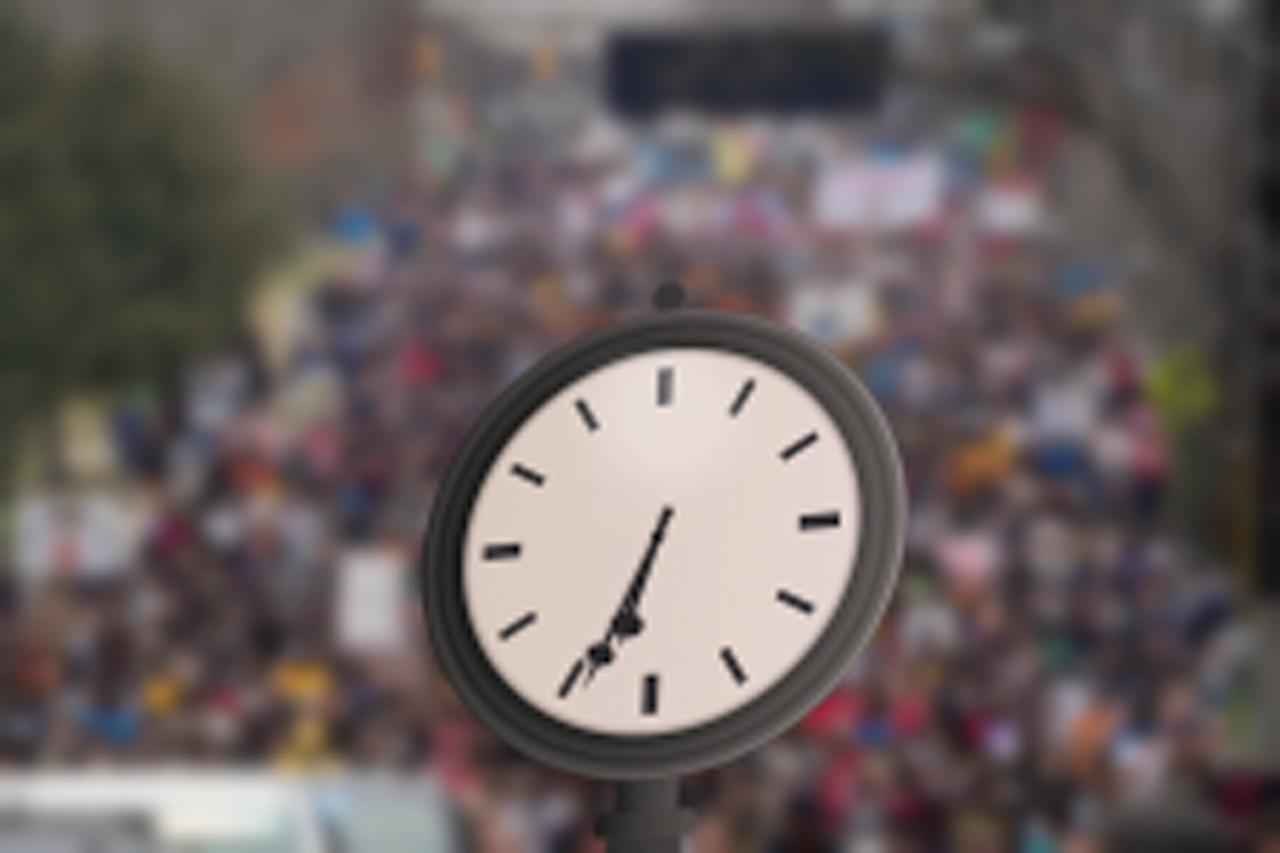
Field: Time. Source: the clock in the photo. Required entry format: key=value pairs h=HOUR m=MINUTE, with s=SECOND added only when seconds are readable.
h=6 m=34
